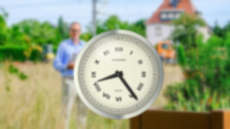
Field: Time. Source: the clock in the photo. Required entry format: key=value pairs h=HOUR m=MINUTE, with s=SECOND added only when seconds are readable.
h=8 m=24
